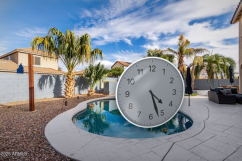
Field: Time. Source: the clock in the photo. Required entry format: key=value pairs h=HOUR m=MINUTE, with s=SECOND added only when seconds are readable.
h=4 m=27
